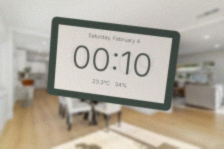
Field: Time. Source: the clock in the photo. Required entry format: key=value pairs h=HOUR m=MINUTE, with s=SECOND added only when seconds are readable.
h=0 m=10
